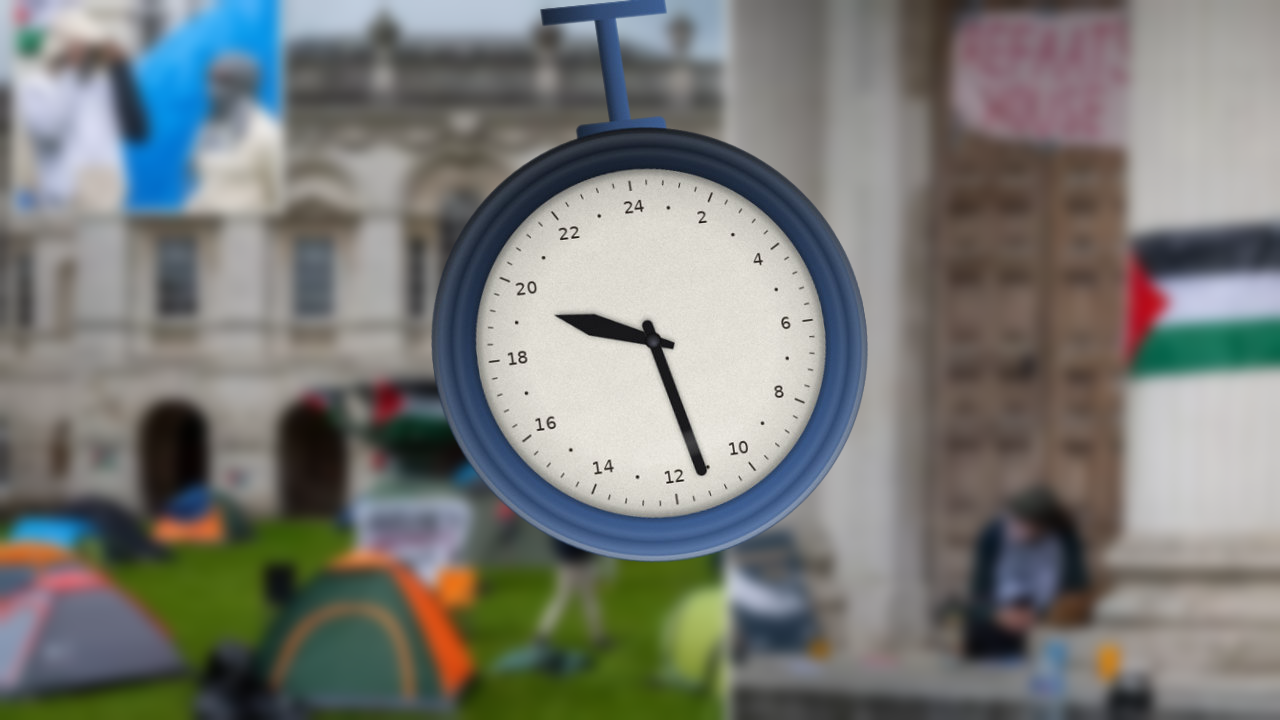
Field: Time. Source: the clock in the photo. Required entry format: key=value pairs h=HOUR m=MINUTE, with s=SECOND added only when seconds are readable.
h=19 m=28
